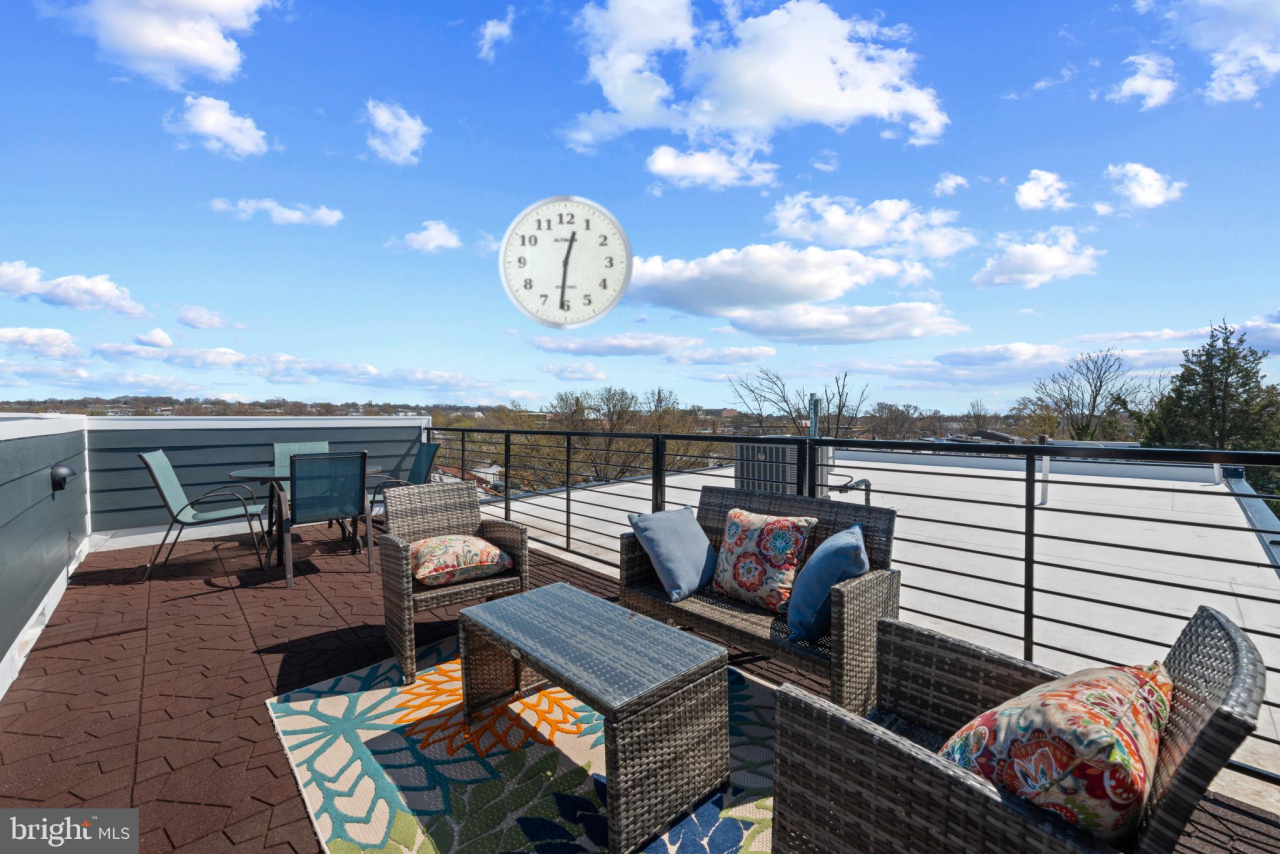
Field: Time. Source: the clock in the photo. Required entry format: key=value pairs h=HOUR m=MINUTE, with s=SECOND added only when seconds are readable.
h=12 m=31
